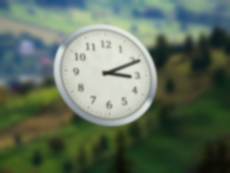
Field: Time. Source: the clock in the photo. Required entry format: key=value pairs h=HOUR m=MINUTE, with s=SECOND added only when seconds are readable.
h=3 m=11
